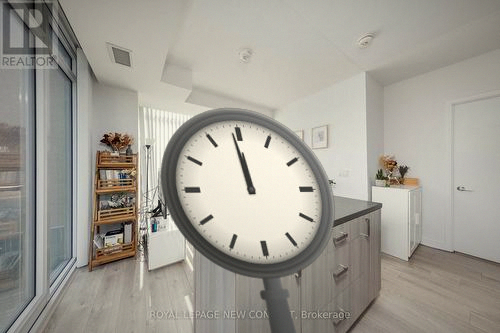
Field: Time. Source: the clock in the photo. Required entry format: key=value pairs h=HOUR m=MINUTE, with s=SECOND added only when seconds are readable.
h=11 m=59
